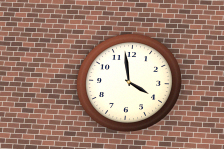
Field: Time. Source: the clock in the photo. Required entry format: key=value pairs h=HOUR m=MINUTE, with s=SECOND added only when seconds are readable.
h=3 m=58
